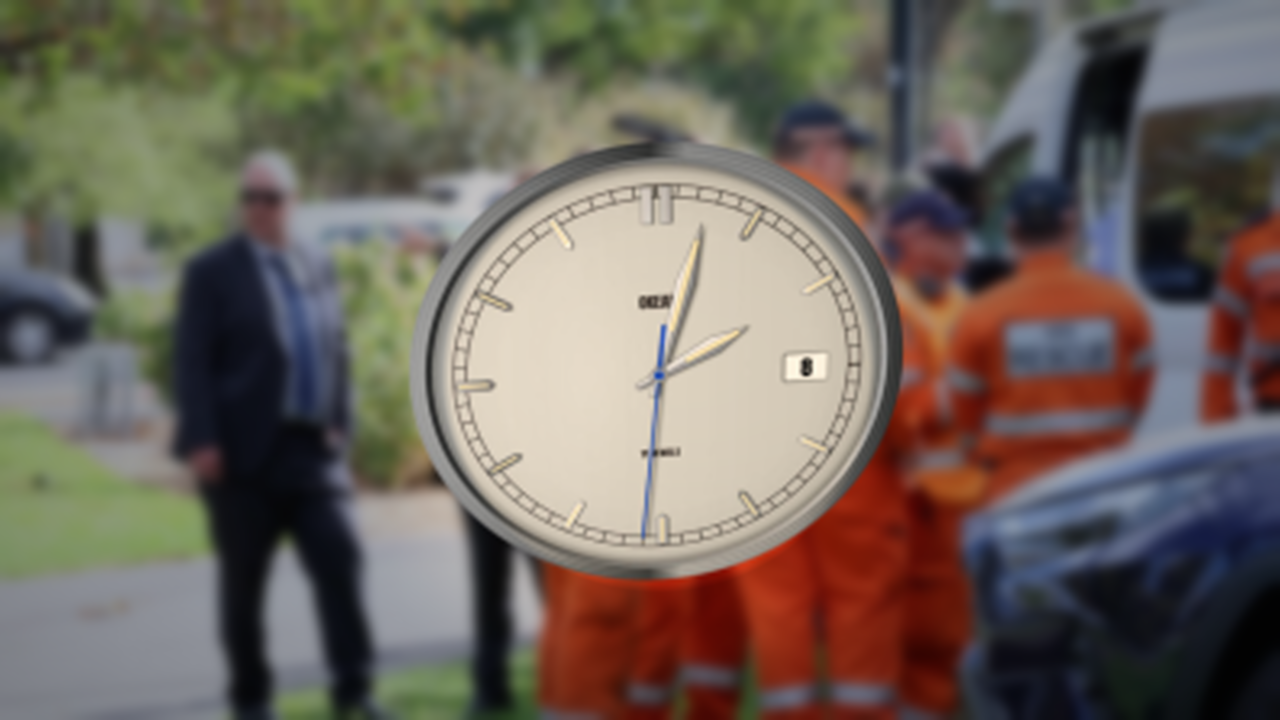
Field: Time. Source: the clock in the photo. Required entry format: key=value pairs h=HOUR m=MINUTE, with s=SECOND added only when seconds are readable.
h=2 m=2 s=31
